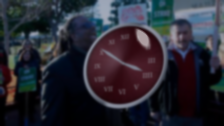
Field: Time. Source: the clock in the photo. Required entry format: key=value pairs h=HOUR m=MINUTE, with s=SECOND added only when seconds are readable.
h=3 m=51
